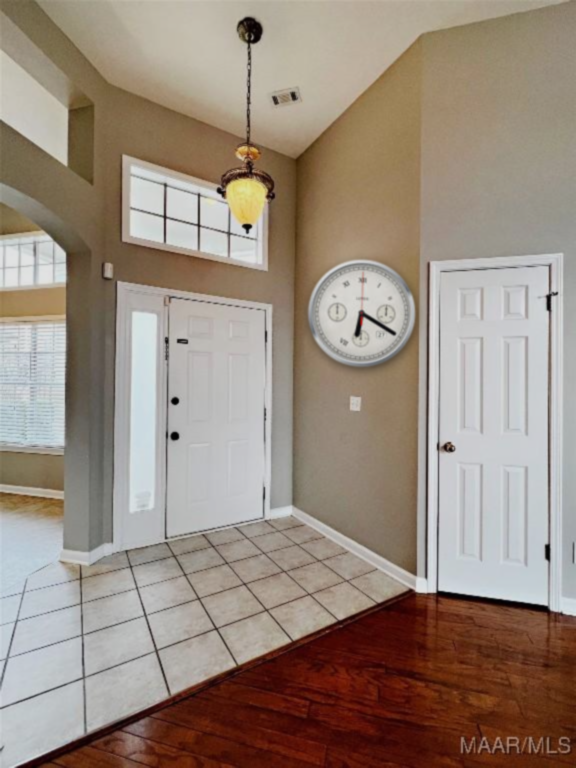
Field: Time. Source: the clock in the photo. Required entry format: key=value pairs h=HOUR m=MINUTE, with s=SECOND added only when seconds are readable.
h=6 m=20
